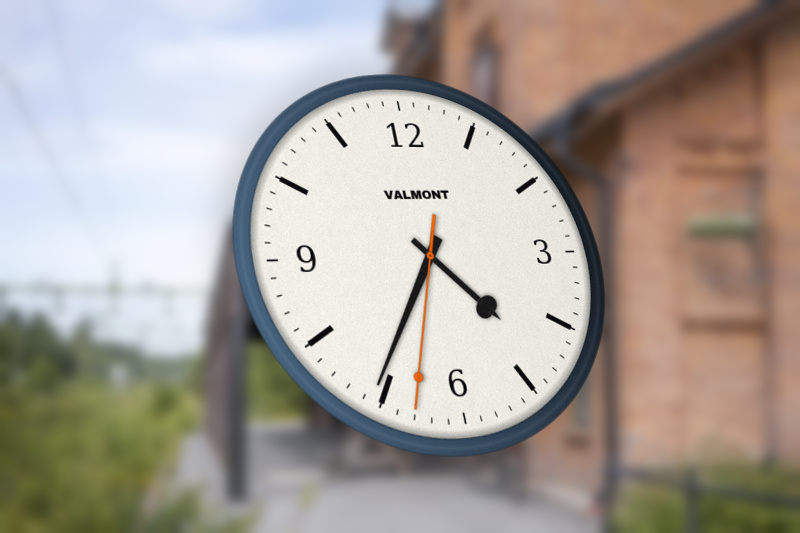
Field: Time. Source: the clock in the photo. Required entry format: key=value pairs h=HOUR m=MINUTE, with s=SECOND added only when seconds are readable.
h=4 m=35 s=33
